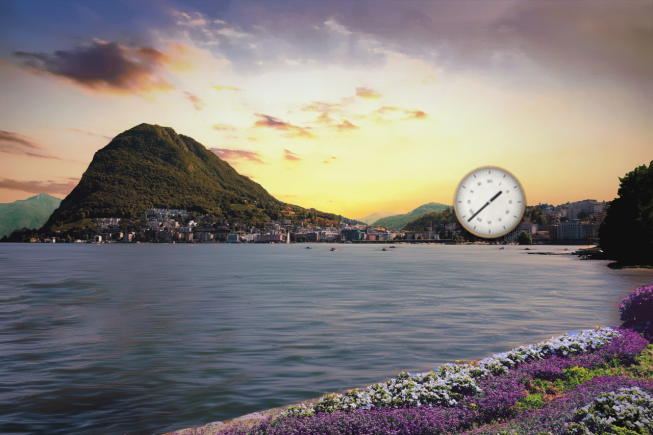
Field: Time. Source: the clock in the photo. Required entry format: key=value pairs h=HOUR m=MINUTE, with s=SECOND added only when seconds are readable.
h=1 m=38
